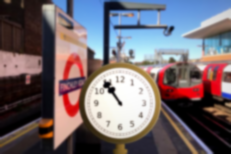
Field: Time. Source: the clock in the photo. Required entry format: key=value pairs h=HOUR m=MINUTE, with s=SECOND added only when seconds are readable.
h=10 m=54
